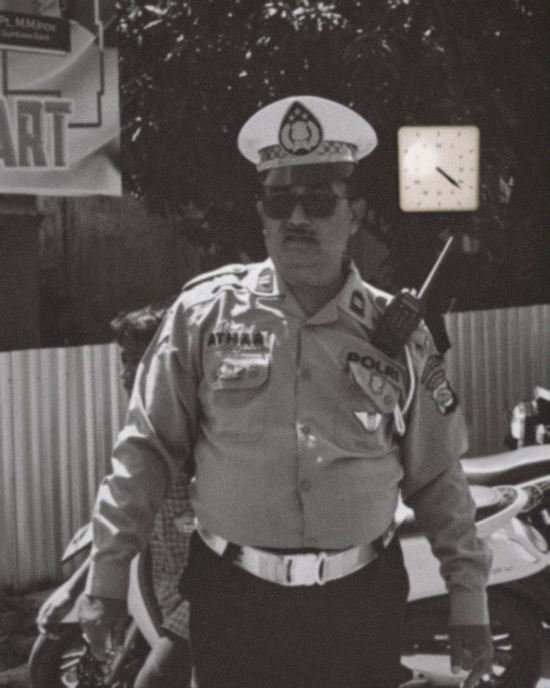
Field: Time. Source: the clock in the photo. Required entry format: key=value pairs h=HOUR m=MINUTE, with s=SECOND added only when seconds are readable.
h=4 m=22
